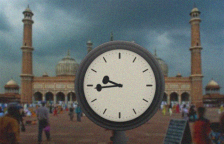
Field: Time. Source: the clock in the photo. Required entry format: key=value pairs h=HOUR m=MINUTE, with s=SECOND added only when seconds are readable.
h=9 m=44
